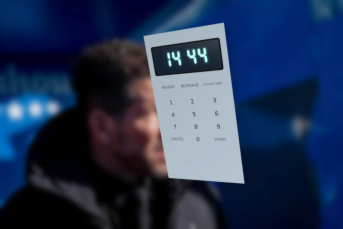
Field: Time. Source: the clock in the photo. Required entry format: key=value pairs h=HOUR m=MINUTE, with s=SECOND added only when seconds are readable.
h=14 m=44
